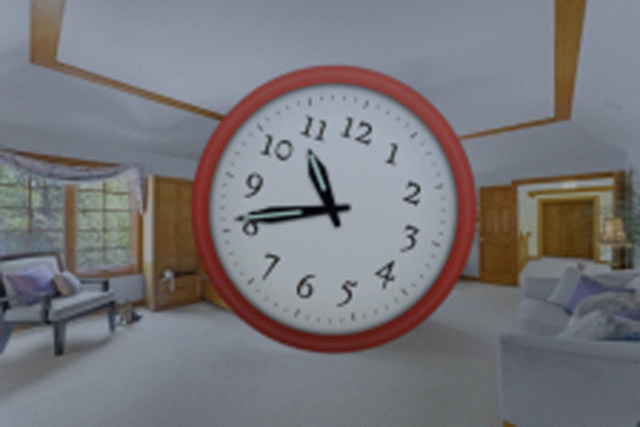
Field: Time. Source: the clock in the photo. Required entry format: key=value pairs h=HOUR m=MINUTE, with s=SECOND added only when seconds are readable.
h=10 m=41
